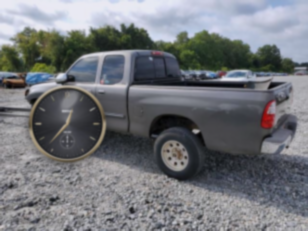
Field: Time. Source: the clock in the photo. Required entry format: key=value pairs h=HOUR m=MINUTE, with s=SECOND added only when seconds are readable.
h=12 m=37
